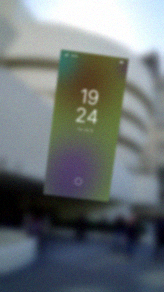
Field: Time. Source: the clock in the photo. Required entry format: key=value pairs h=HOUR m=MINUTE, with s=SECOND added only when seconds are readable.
h=19 m=24
